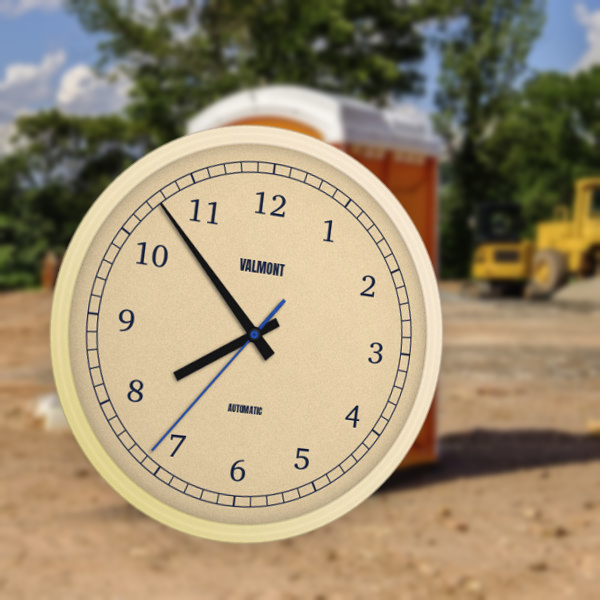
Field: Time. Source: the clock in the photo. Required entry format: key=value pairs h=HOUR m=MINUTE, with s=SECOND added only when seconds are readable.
h=7 m=52 s=36
